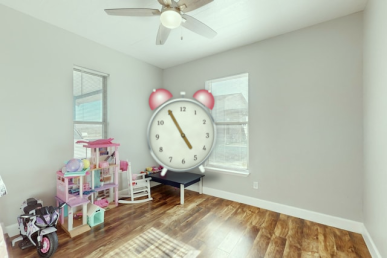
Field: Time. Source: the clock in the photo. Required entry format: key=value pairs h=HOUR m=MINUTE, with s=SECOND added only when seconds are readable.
h=4 m=55
